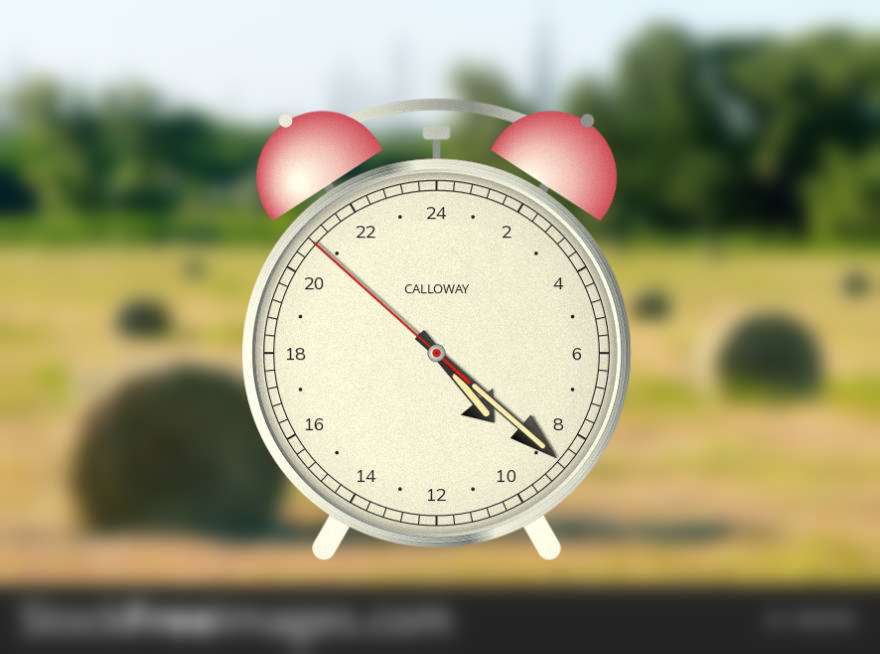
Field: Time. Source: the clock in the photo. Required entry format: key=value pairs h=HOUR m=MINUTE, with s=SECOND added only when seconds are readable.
h=9 m=21 s=52
